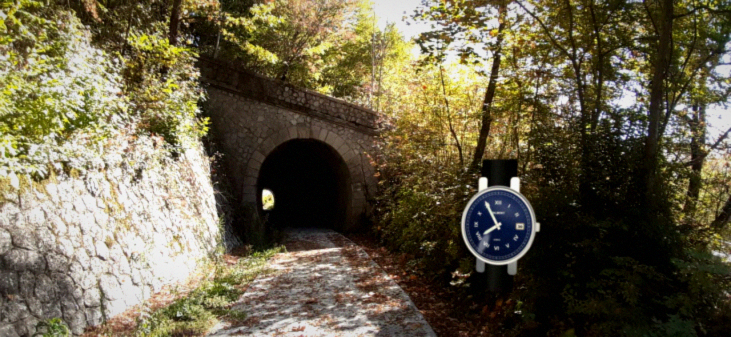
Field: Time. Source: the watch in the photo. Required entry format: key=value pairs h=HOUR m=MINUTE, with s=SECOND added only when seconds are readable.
h=7 m=55
